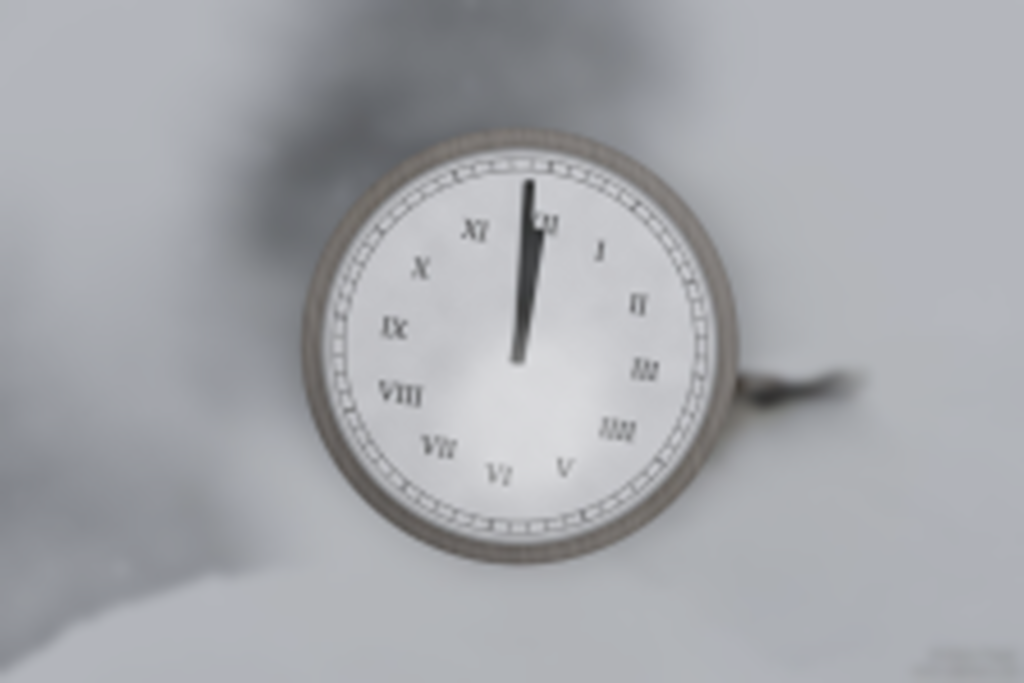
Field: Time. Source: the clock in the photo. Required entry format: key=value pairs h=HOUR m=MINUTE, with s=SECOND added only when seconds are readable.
h=11 m=59
